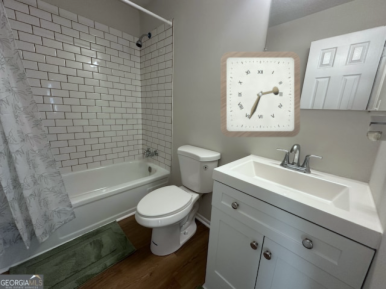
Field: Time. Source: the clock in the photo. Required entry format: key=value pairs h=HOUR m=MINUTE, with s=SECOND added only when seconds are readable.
h=2 m=34
